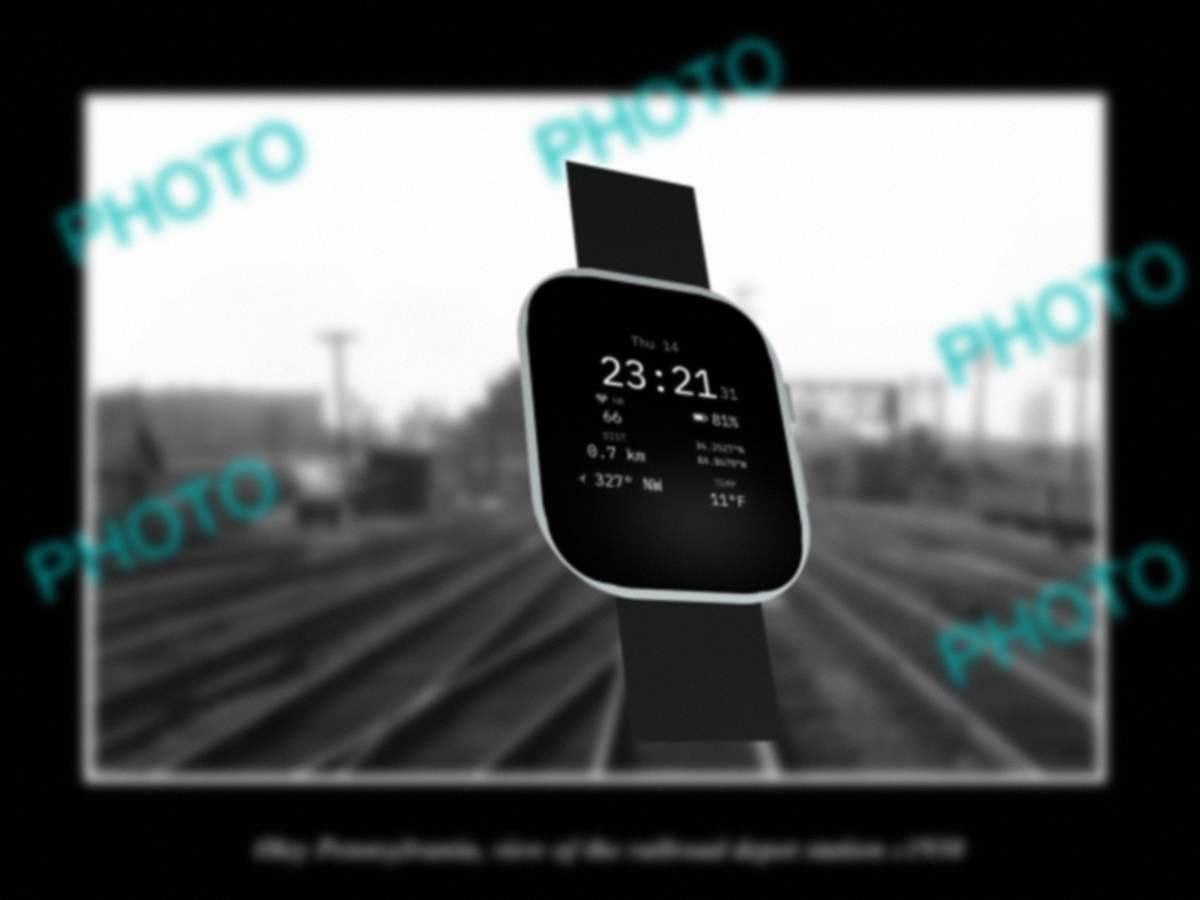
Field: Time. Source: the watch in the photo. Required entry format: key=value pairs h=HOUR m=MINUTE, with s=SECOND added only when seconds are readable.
h=23 m=21
